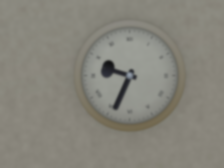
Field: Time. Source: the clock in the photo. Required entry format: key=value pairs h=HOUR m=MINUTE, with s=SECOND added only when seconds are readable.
h=9 m=34
